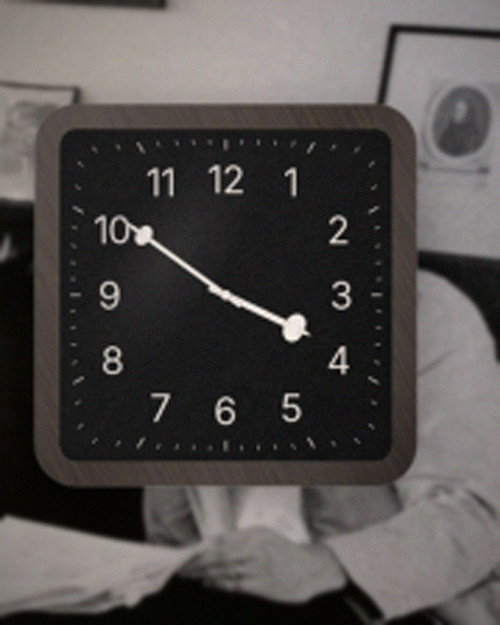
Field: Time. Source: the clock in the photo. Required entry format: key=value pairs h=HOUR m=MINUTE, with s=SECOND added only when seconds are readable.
h=3 m=51
